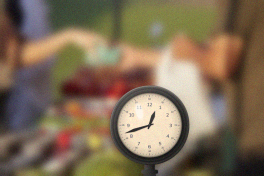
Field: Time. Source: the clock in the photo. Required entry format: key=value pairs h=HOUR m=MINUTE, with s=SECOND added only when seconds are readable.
h=12 m=42
